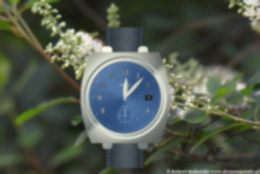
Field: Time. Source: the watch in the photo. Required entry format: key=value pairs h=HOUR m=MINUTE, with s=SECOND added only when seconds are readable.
h=12 m=7
